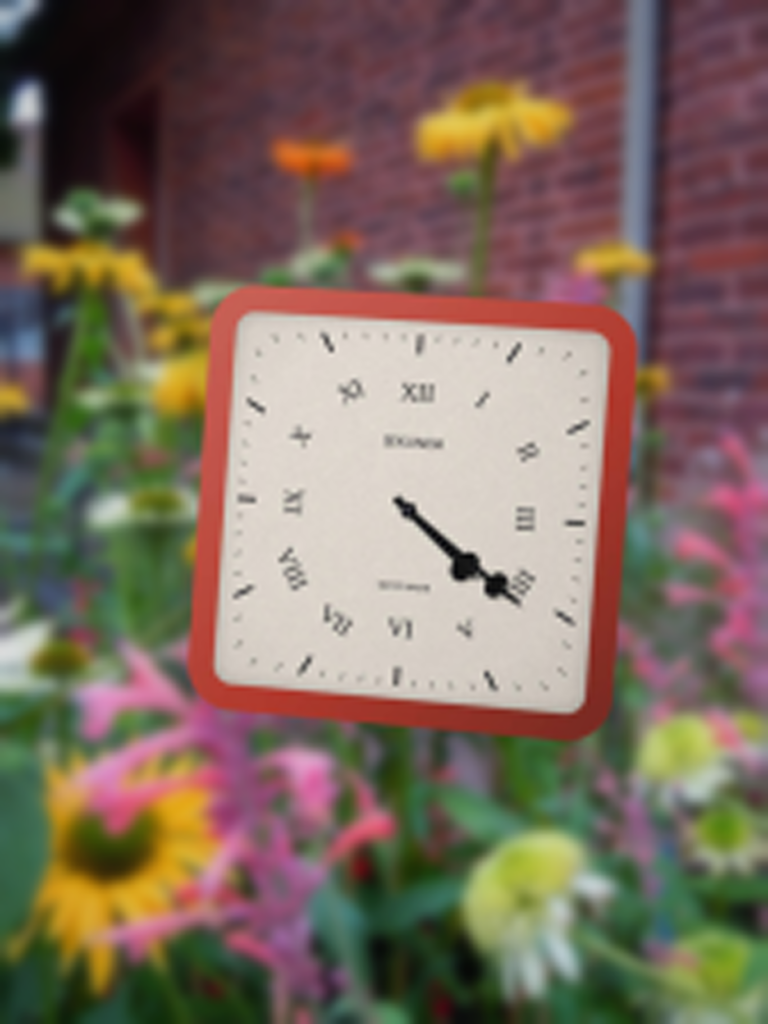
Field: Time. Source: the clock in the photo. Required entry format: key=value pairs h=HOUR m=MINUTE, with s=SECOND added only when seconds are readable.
h=4 m=21
